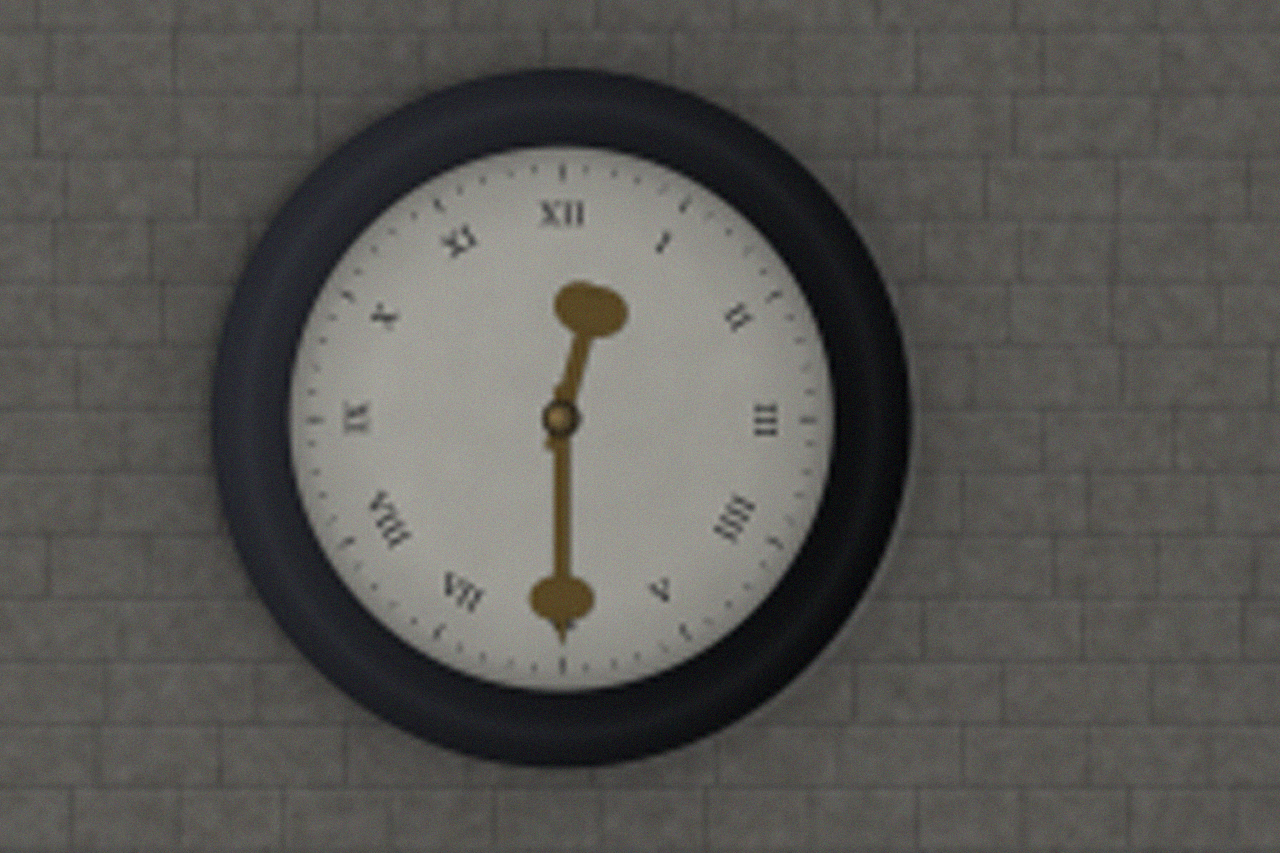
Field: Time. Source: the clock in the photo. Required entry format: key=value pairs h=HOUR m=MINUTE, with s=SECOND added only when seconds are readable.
h=12 m=30
